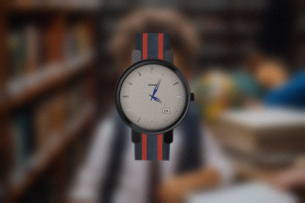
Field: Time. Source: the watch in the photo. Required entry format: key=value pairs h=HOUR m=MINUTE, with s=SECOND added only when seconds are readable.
h=4 m=4
